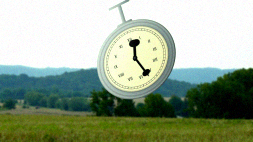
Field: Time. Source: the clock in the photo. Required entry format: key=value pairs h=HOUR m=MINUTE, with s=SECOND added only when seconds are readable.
h=12 m=27
